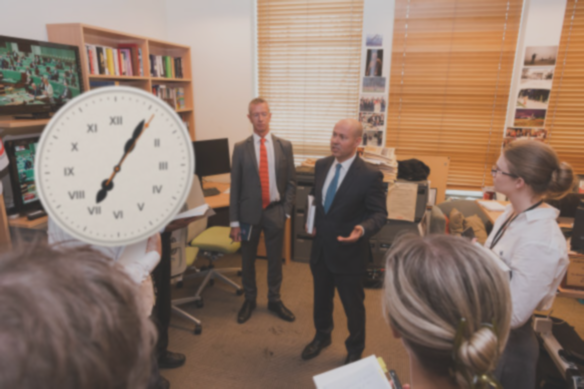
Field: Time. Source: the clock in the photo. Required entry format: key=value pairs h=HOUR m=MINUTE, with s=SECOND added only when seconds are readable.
h=7 m=5 s=6
